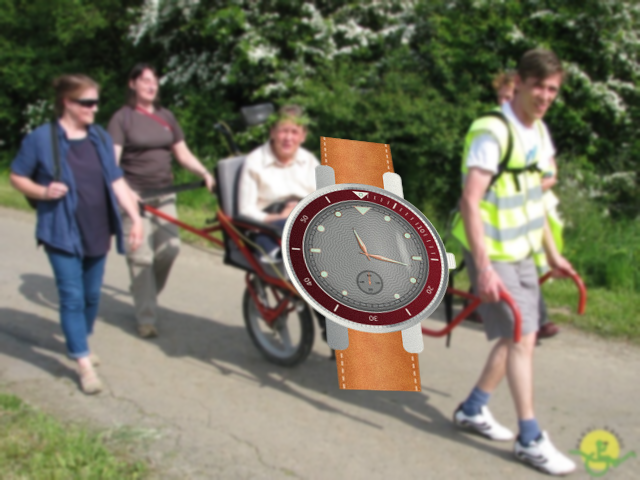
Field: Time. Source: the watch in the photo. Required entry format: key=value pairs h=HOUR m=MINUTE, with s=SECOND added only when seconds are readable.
h=11 m=17
